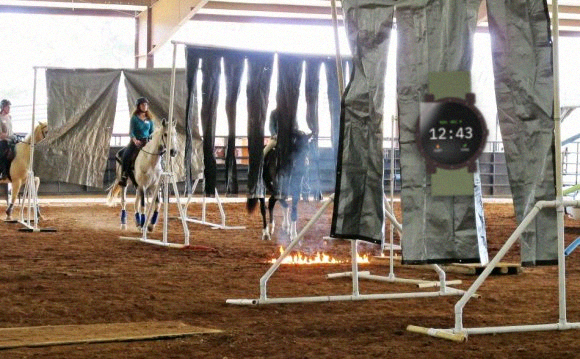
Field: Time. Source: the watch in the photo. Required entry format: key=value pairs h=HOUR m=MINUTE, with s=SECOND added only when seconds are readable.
h=12 m=43
